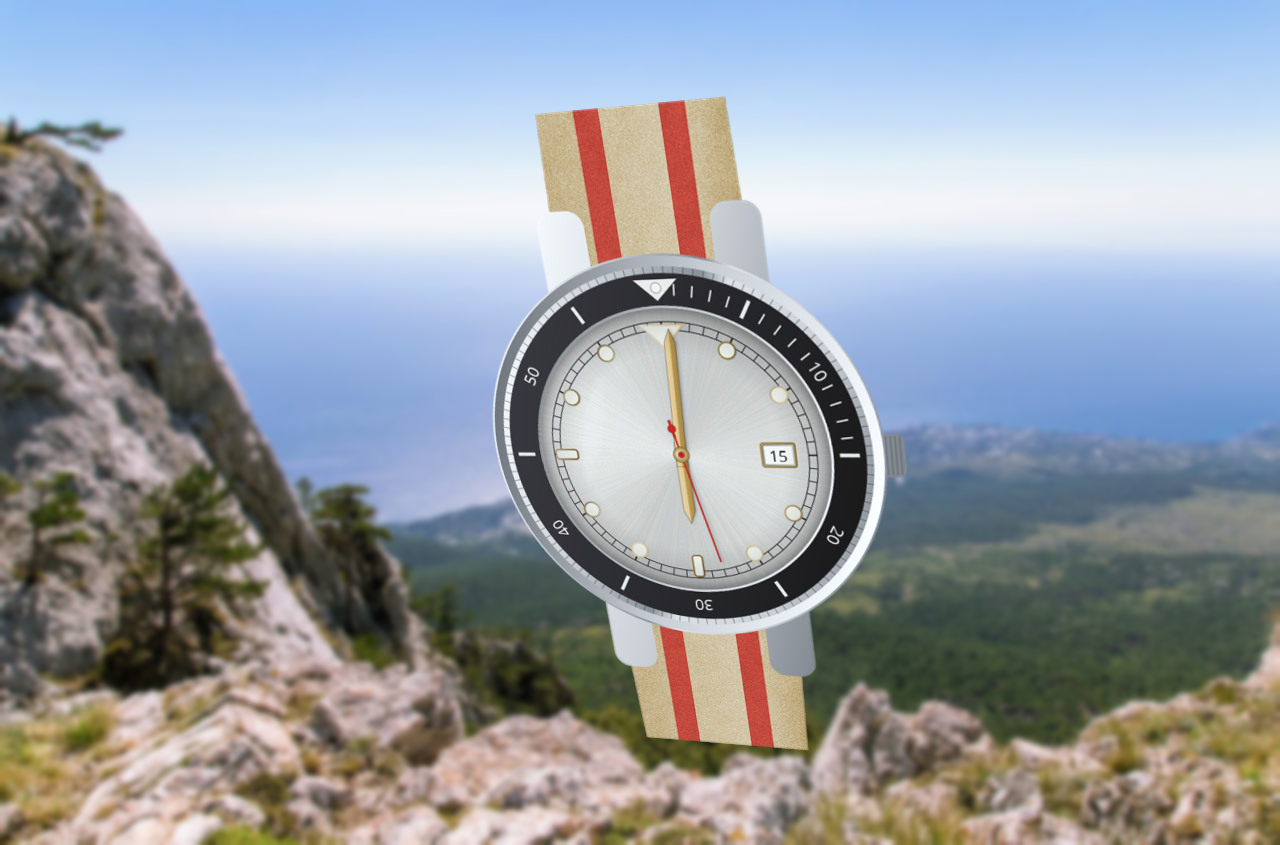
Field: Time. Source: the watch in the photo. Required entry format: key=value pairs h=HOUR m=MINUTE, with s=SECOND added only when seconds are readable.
h=6 m=0 s=28
